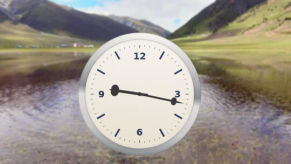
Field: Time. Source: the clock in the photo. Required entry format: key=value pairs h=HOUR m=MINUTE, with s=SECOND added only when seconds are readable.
h=9 m=17
